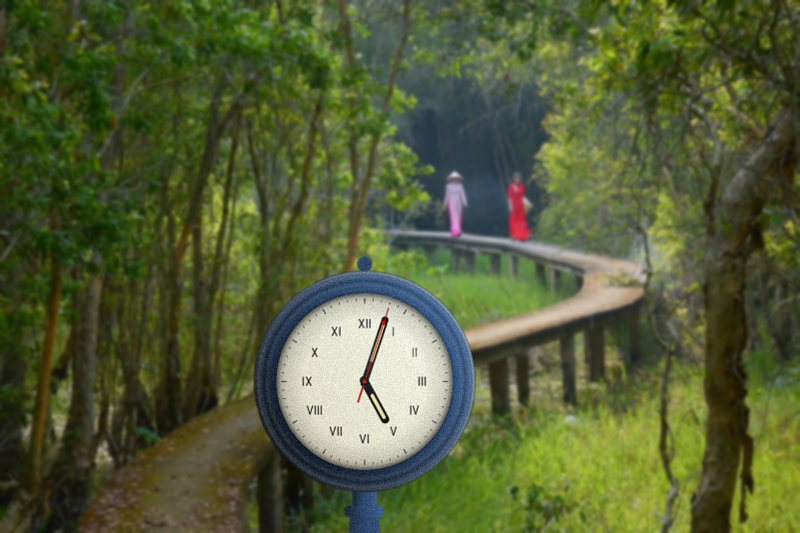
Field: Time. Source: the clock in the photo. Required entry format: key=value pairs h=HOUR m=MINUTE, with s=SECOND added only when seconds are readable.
h=5 m=3 s=3
